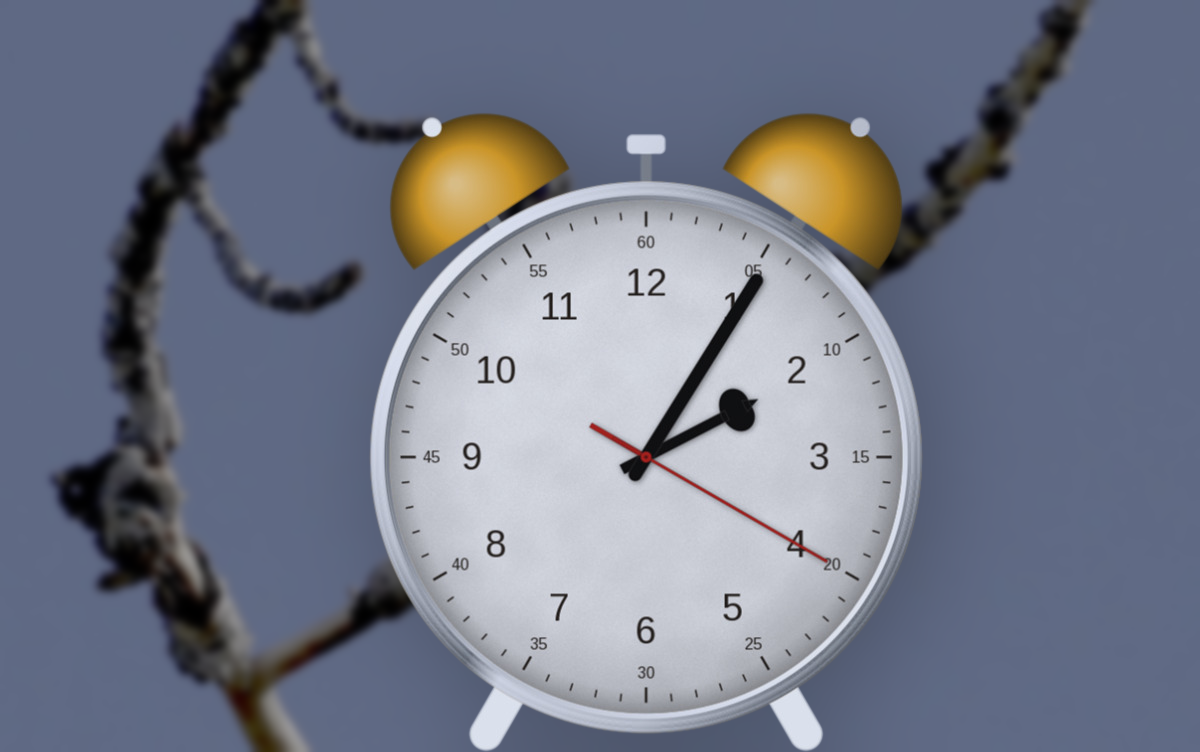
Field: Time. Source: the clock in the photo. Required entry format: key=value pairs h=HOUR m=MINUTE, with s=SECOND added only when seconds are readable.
h=2 m=5 s=20
